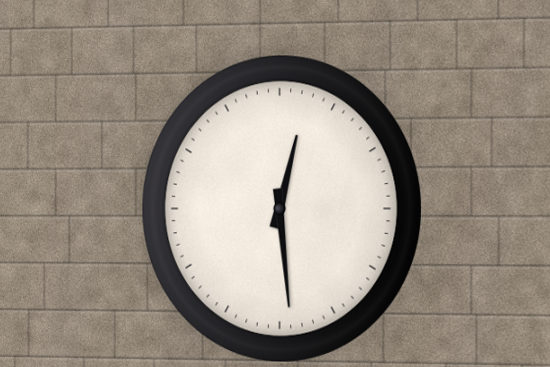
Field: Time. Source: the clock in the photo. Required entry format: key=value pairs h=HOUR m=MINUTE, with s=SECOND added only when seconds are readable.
h=12 m=29
